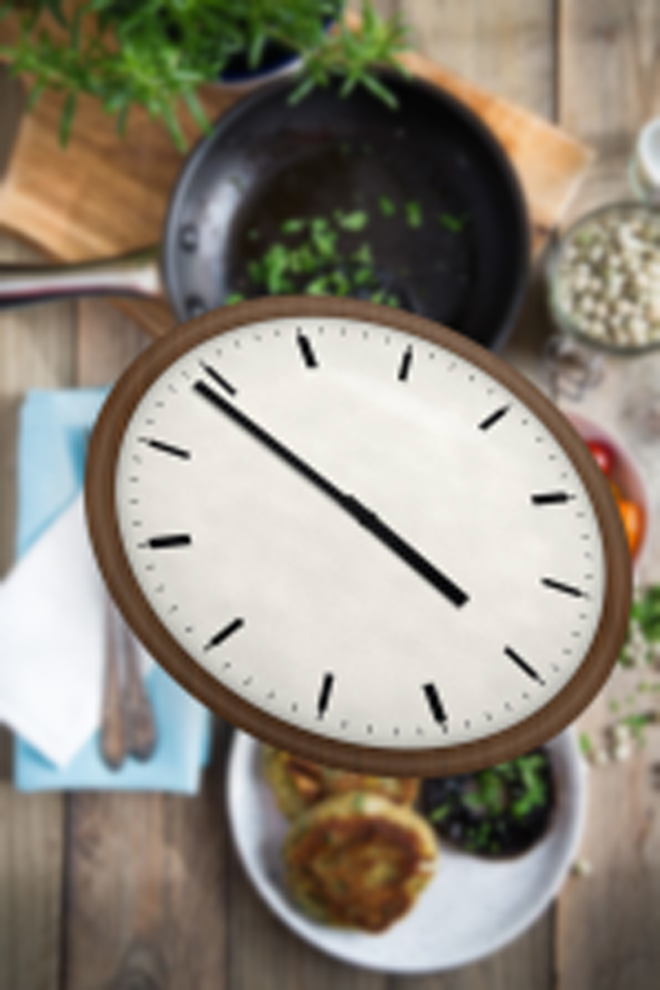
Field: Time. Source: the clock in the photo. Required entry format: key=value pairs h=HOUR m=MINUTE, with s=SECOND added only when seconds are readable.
h=4 m=54
